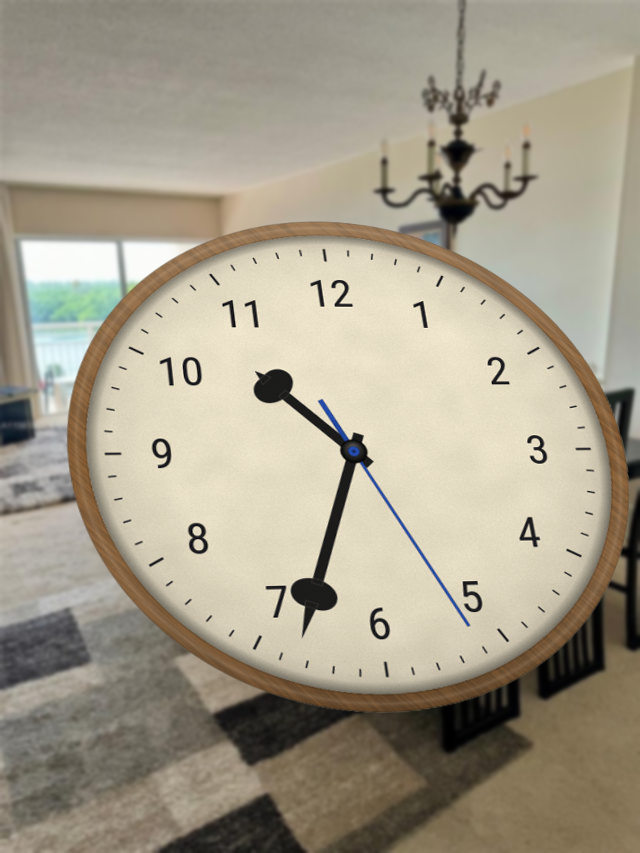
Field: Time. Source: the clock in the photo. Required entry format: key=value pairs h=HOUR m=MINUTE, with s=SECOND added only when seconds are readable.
h=10 m=33 s=26
